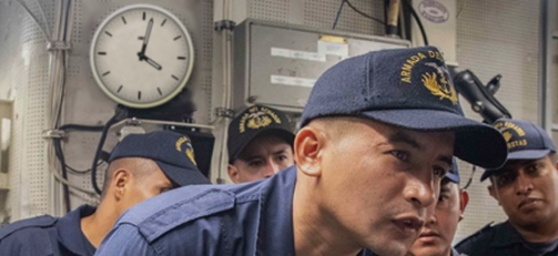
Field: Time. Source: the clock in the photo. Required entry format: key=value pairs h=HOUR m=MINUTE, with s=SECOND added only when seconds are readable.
h=4 m=2
